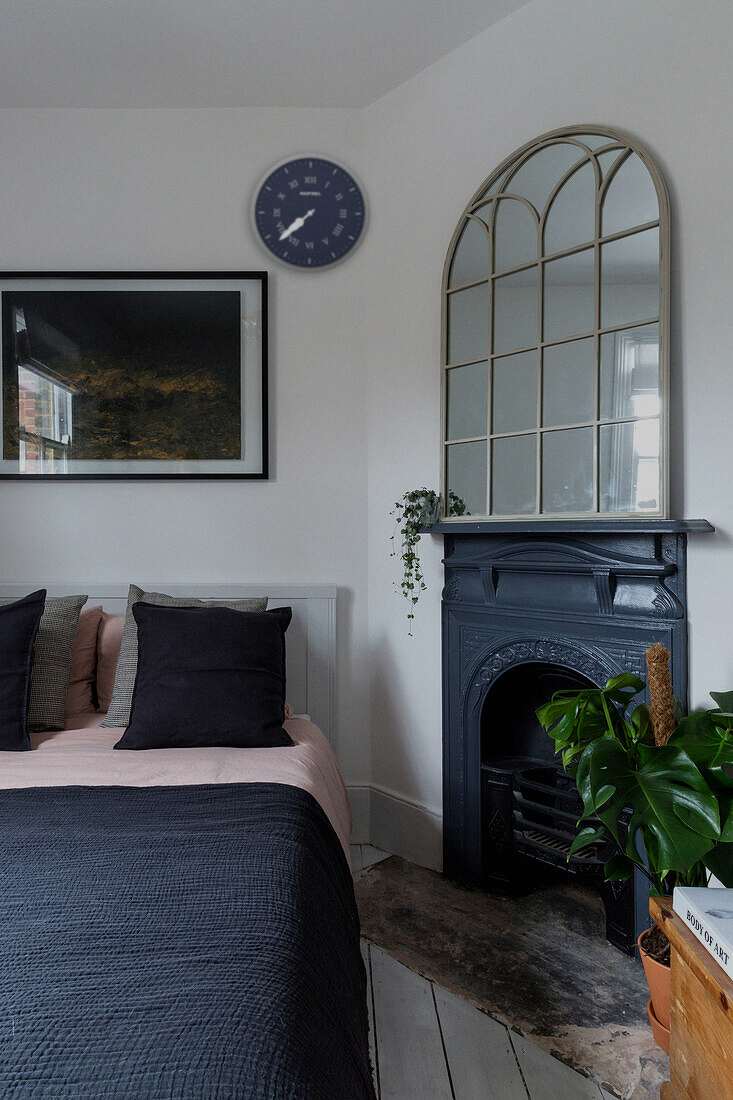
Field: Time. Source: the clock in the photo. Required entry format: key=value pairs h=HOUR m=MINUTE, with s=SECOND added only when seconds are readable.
h=7 m=38
